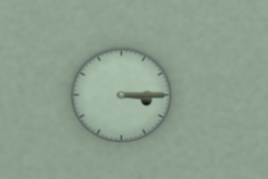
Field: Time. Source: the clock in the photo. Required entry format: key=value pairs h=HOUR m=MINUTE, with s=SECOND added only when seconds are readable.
h=3 m=15
